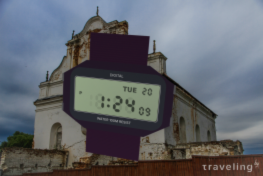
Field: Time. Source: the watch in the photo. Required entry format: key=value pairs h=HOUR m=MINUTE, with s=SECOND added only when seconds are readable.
h=1 m=24
